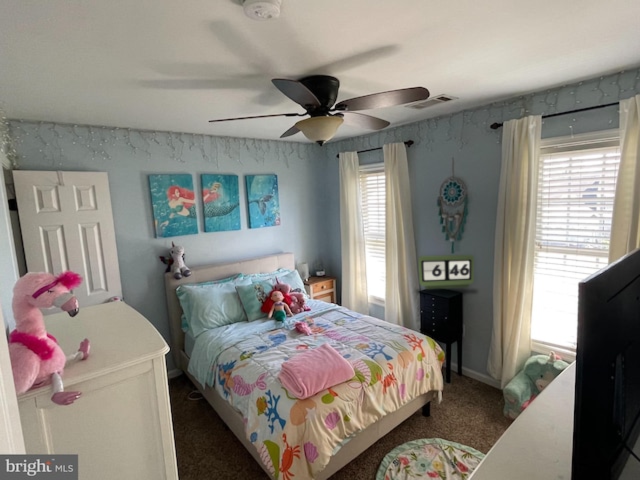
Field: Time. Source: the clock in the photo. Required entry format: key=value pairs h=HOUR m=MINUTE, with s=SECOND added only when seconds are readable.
h=6 m=46
